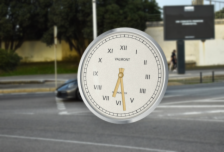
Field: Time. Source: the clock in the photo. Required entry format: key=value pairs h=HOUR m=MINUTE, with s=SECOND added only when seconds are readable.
h=6 m=28
